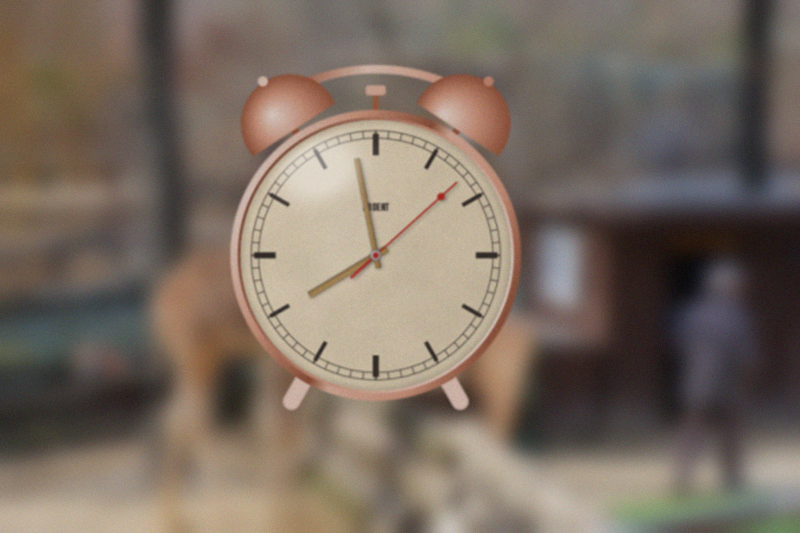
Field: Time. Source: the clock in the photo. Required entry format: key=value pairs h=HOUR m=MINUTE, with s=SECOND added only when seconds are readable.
h=7 m=58 s=8
